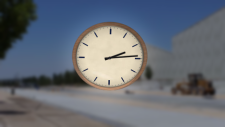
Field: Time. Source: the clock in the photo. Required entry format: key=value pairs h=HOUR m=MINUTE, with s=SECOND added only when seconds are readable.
h=2 m=14
